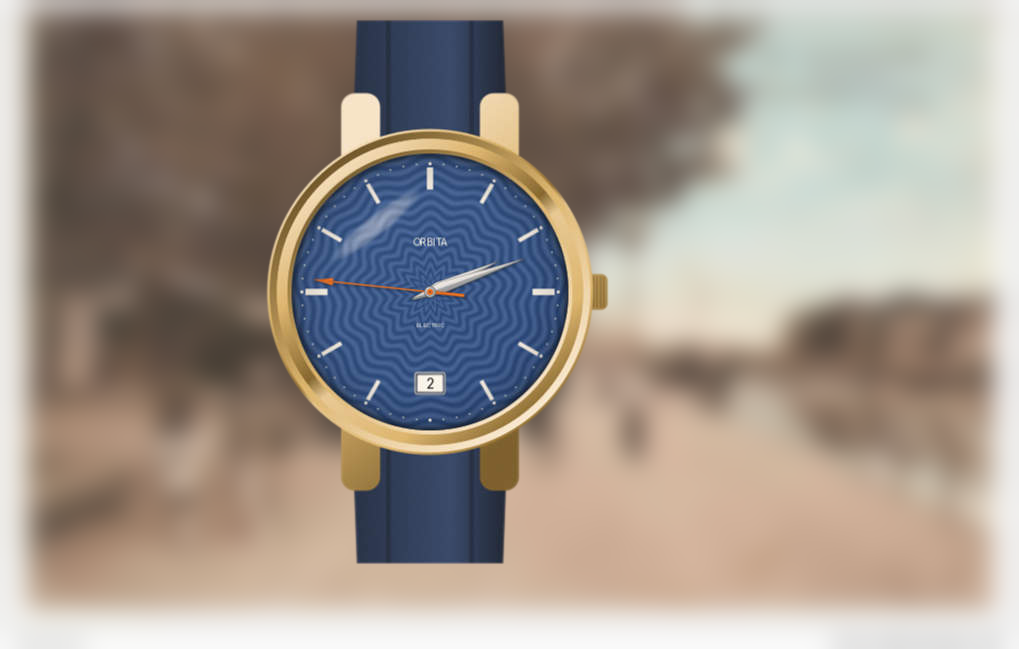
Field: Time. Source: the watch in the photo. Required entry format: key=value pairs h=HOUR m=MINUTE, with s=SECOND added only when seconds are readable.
h=2 m=11 s=46
